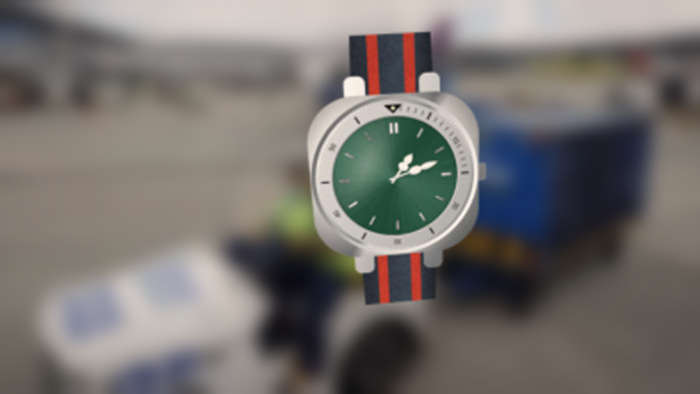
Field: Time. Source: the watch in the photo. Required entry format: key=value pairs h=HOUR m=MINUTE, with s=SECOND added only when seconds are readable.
h=1 m=12
